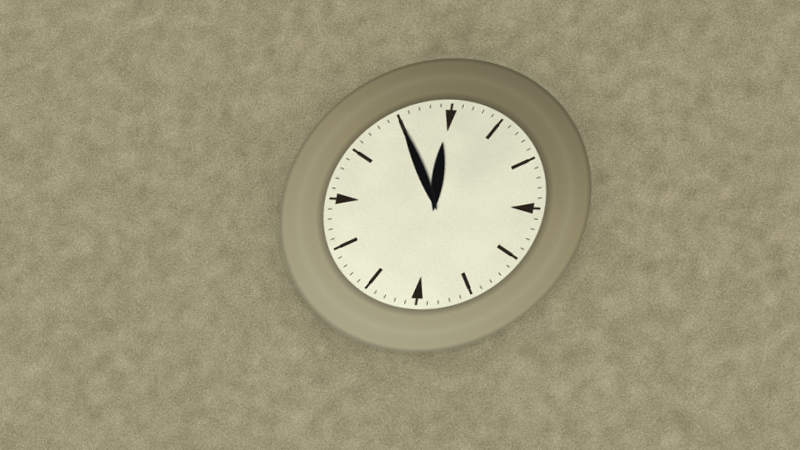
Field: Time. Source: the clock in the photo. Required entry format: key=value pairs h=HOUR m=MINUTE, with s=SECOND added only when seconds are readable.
h=11 m=55
